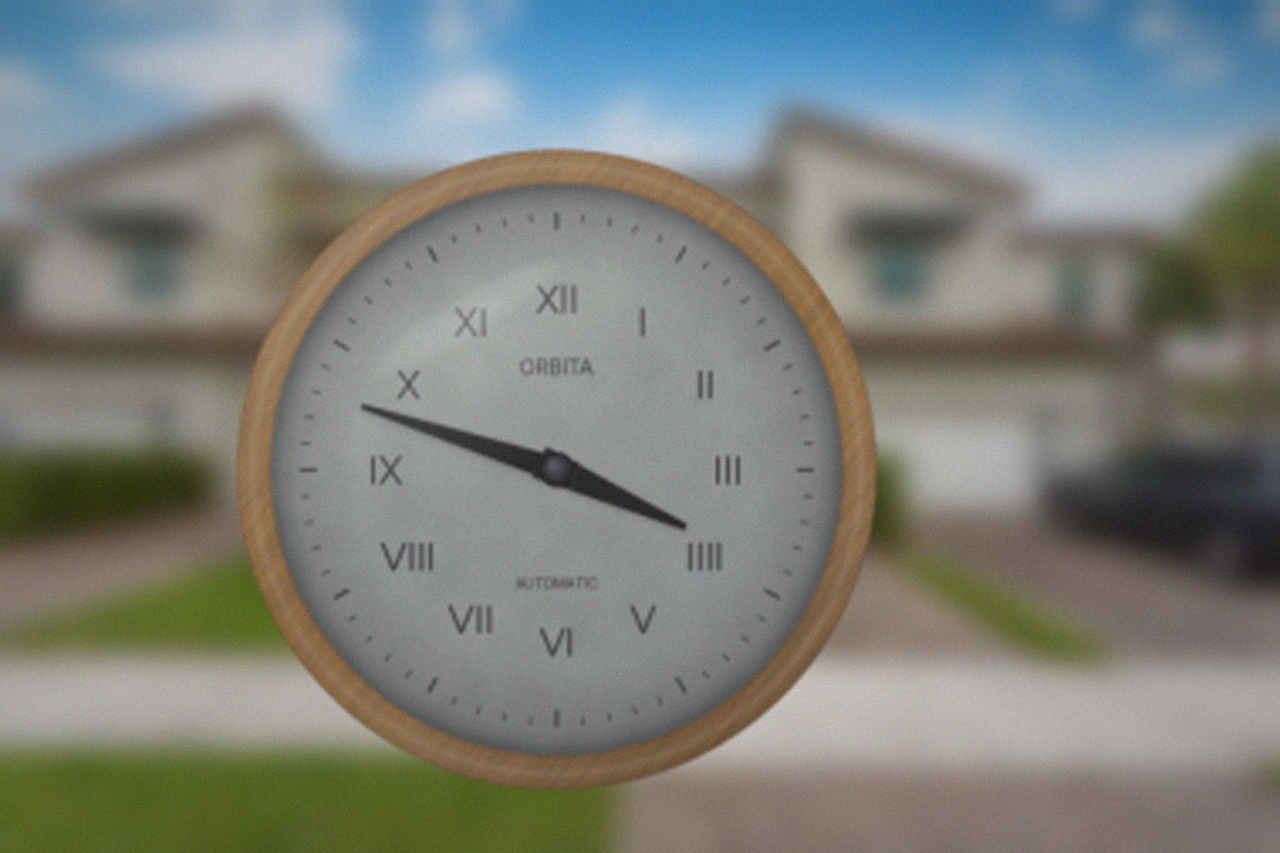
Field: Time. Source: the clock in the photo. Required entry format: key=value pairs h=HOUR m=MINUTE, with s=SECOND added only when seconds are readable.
h=3 m=48
